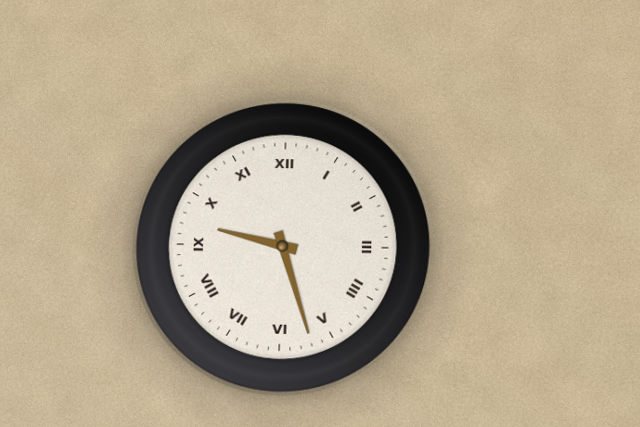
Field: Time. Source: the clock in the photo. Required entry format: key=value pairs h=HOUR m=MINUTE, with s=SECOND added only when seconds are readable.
h=9 m=27
